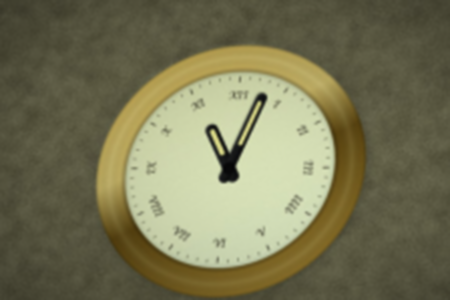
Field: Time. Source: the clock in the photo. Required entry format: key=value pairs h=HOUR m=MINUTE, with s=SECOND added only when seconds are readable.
h=11 m=3
